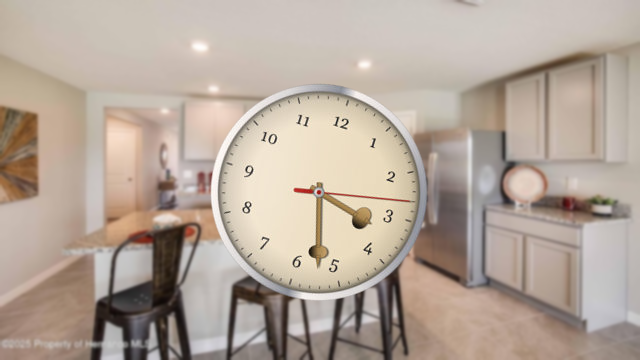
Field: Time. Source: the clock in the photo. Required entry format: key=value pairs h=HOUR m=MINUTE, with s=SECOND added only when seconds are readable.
h=3 m=27 s=13
